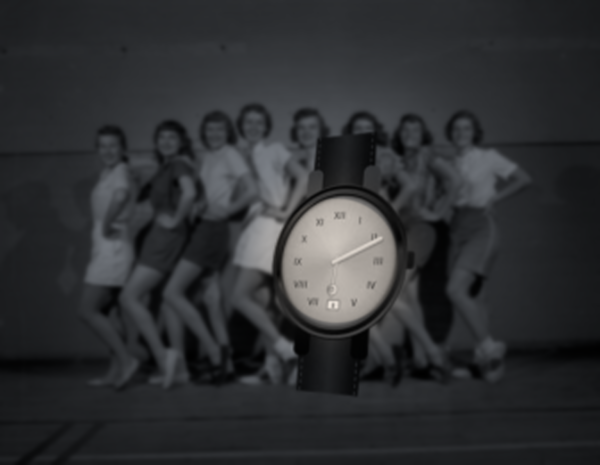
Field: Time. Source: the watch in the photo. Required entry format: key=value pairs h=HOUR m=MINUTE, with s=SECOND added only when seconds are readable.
h=6 m=11
